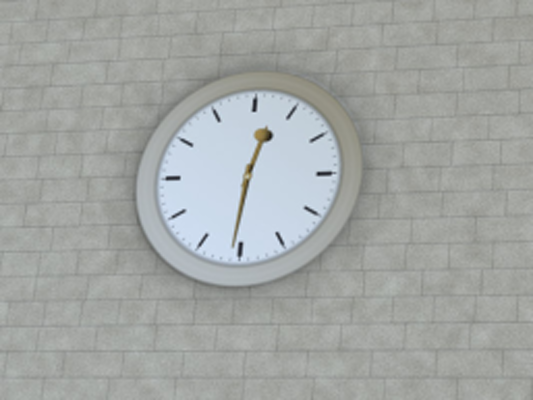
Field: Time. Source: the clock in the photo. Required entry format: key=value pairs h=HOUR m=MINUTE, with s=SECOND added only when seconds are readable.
h=12 m=31
